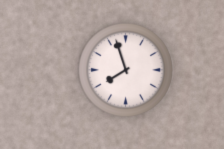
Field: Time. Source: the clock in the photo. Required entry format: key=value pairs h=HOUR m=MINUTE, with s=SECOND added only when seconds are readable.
h=7 m=57
